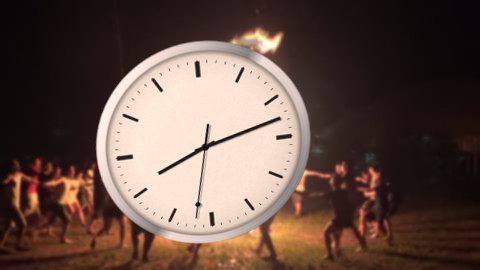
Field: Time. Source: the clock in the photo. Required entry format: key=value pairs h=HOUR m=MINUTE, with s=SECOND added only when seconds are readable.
h=8 m=12 s=32
